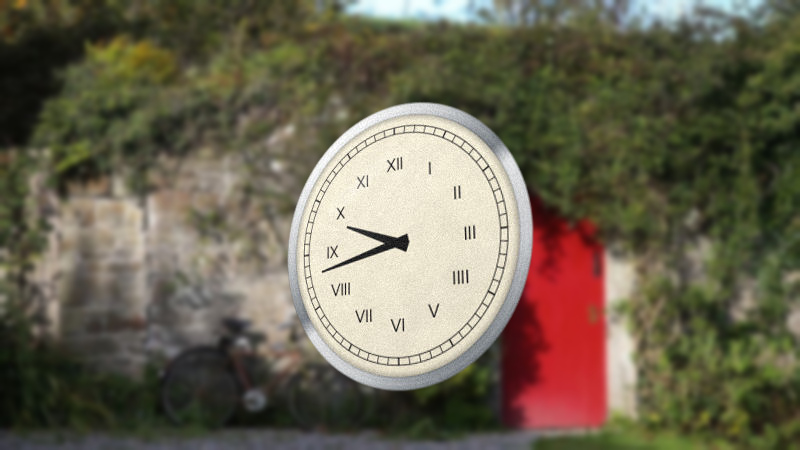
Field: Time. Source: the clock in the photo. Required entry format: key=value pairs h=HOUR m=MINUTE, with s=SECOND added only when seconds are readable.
h=9 m=43
